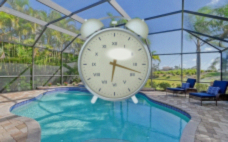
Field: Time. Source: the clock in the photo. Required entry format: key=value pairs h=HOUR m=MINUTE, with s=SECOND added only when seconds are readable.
h=6 m=18
